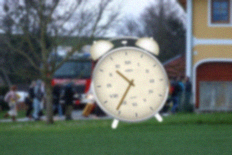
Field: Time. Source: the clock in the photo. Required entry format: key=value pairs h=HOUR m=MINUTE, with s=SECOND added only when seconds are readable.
h=10 m=36
